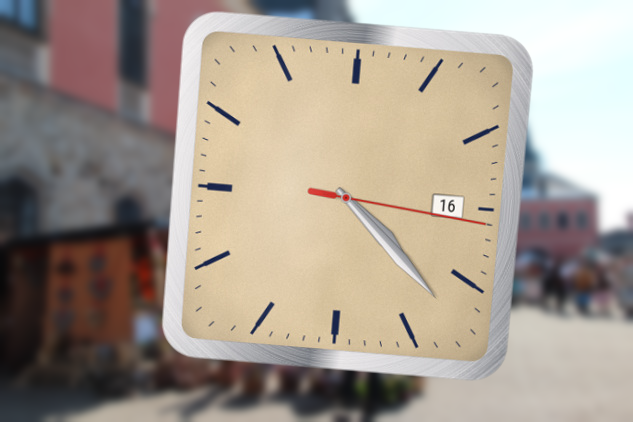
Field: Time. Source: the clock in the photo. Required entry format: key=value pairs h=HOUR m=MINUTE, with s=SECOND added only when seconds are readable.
h=4 m=22 s=16
